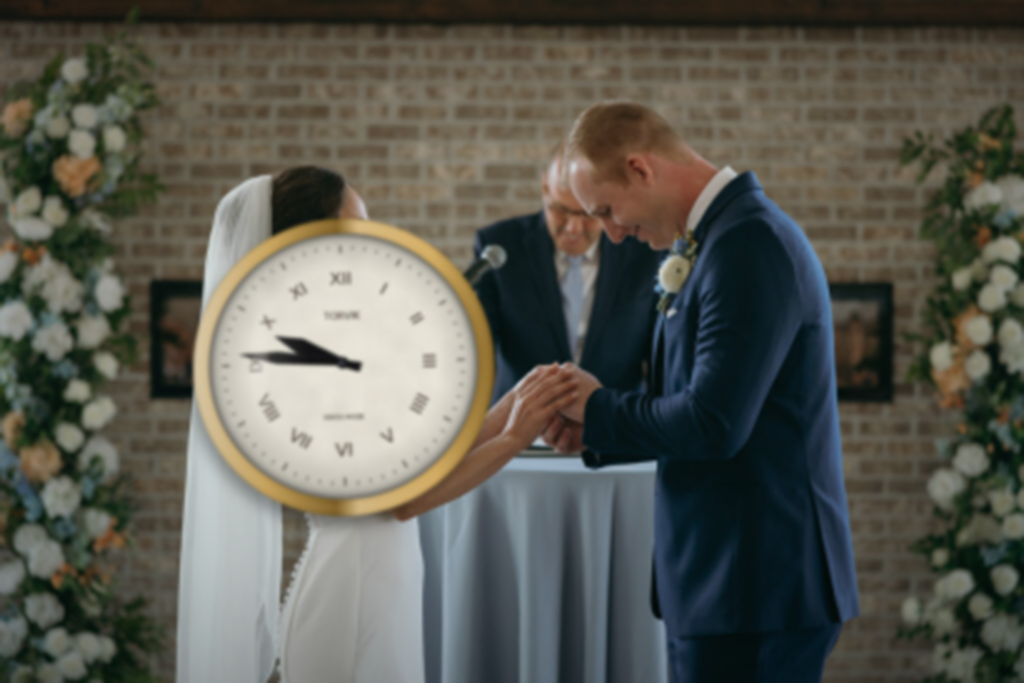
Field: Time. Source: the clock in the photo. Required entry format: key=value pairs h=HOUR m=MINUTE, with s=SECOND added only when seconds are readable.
h=9 m=46
